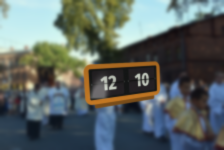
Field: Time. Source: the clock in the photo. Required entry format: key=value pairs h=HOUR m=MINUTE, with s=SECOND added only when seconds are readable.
h=12 m=10
